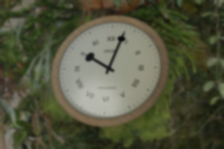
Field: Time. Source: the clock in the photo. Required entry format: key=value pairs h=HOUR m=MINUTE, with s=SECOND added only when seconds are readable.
h=10 m=3
